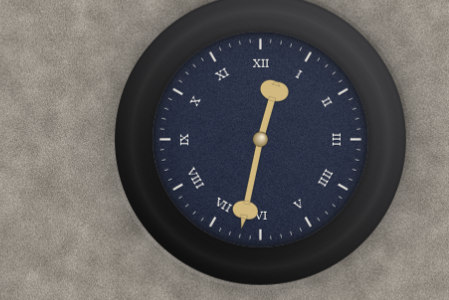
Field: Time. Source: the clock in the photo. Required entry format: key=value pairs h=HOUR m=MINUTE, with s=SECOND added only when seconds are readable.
h=12 m=32
